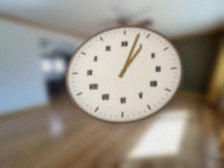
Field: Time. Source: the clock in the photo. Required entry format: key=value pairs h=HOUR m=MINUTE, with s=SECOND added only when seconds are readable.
h=1 m=3
